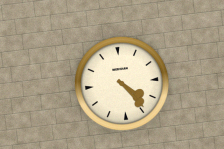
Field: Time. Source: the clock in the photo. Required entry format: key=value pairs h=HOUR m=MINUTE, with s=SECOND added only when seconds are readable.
h=4 m=24
